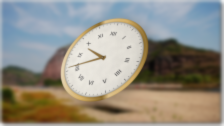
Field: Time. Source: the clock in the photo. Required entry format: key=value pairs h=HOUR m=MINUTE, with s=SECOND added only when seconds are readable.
h=9 m=41
